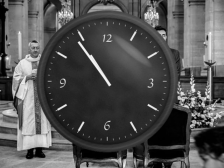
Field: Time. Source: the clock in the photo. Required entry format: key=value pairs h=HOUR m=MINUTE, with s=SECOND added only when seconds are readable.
h=10 m=54
